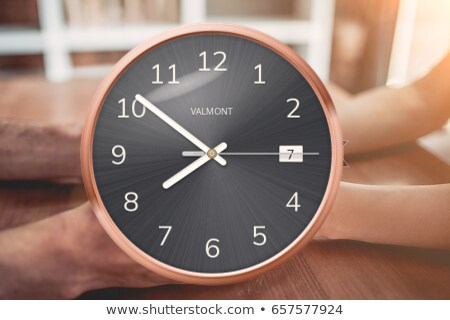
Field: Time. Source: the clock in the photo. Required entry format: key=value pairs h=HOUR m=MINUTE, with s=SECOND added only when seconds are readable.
h=7 m=51 s=15
